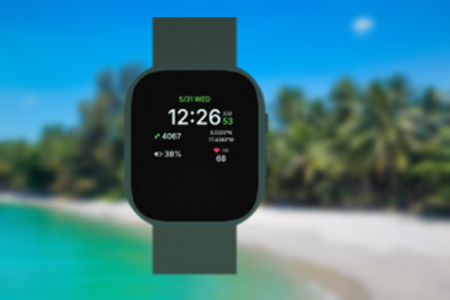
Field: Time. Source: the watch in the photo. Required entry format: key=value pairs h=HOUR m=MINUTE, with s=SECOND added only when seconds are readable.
h=12 m=26
